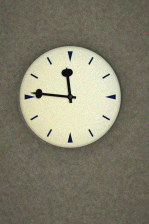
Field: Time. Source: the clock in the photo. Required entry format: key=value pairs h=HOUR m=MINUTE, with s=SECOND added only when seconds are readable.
h=11 m=46
